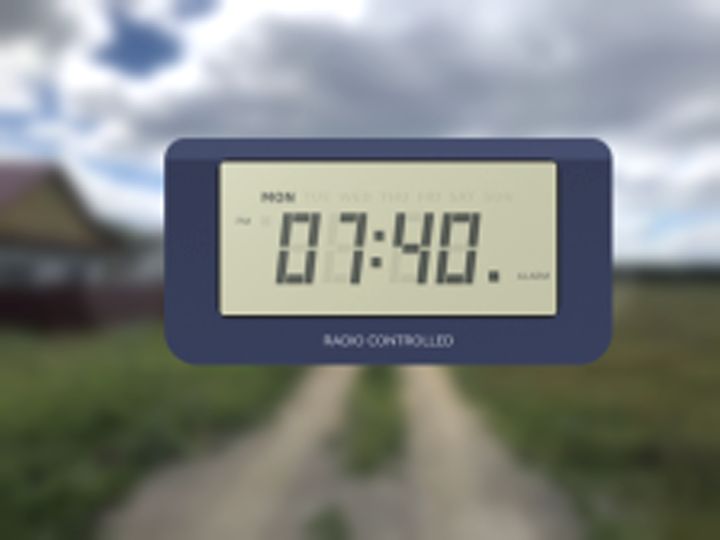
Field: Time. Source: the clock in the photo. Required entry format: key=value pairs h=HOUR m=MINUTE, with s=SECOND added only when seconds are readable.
h=7 m=40
